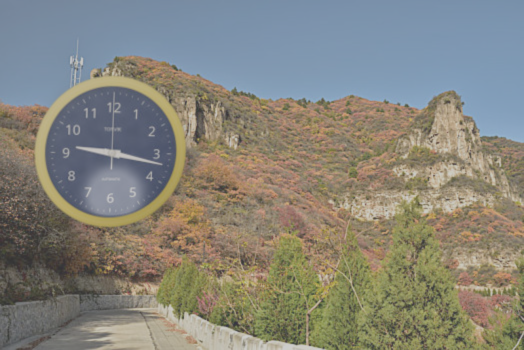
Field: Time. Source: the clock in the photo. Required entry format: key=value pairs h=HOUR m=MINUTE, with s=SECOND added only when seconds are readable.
h=9 m=17 s=0
